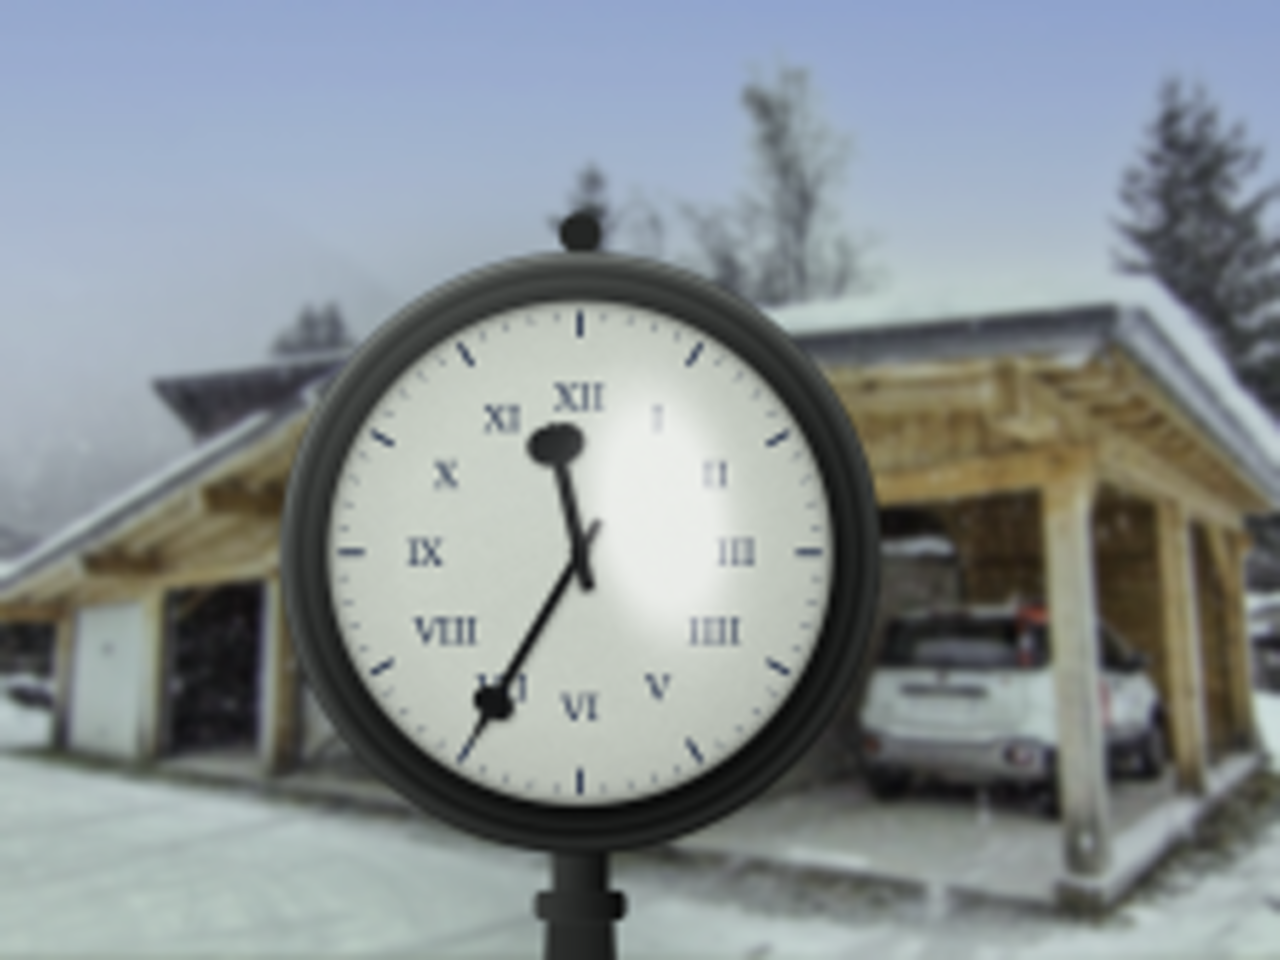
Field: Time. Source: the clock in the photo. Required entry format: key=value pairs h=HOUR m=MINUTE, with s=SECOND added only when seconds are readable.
h=11 m=35
